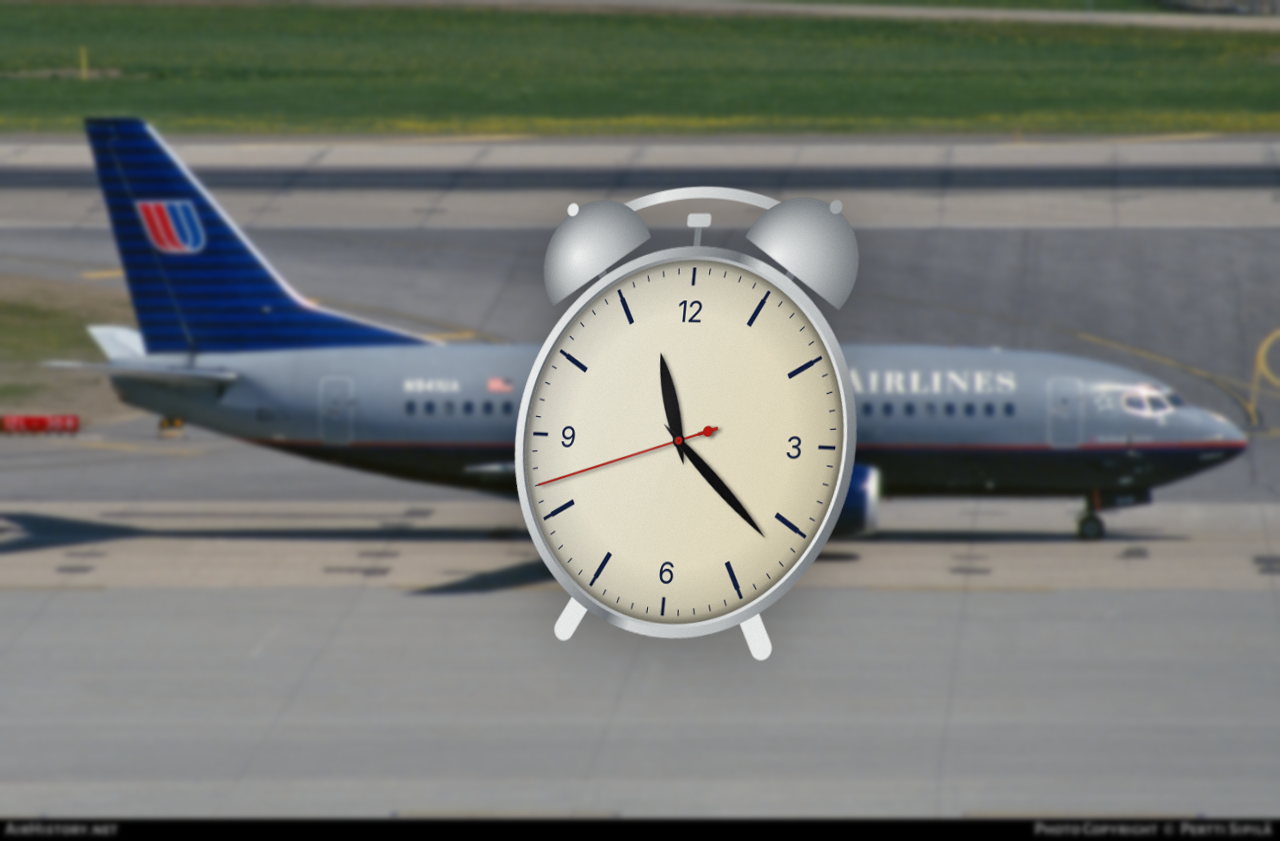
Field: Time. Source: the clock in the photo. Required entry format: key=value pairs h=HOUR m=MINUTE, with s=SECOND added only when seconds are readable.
h=11 m=21 s=42
